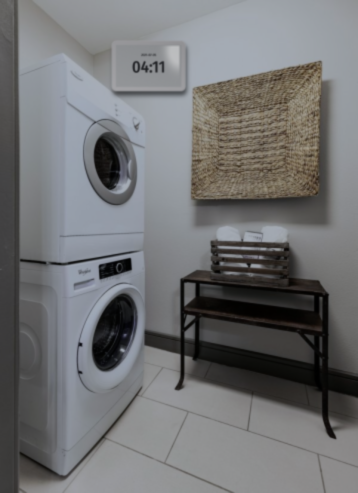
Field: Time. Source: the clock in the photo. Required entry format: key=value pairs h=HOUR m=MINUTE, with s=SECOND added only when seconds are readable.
h=4 m=11
